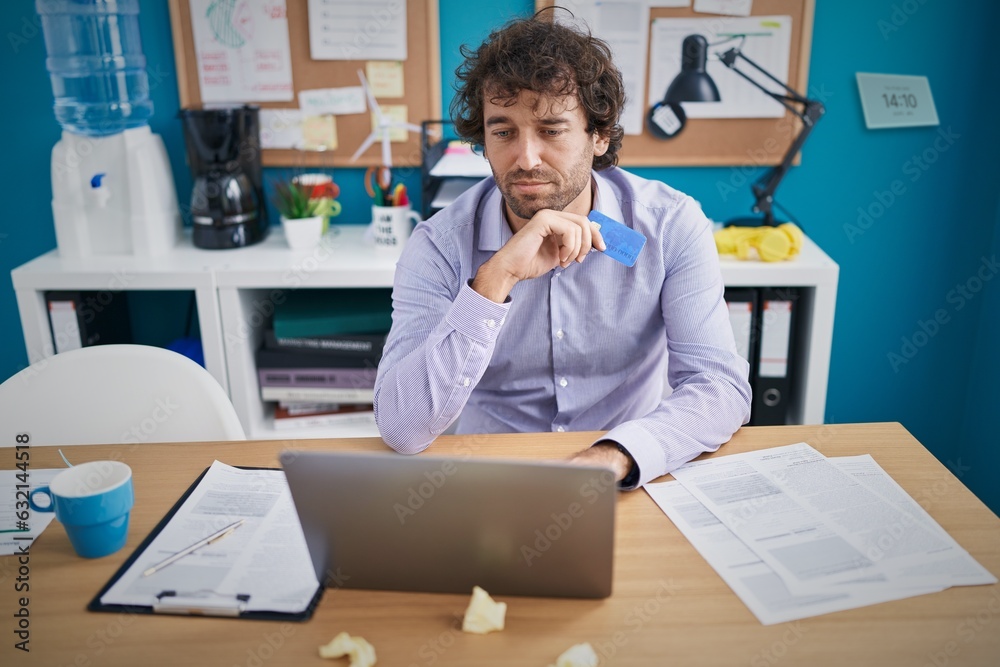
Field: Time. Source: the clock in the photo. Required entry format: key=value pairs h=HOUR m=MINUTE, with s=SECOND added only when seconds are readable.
h=14 m=10
